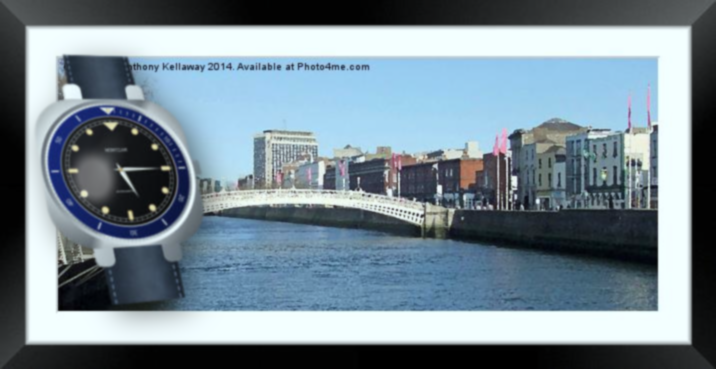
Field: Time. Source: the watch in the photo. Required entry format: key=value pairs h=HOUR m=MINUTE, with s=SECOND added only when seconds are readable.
h=5 m=15
